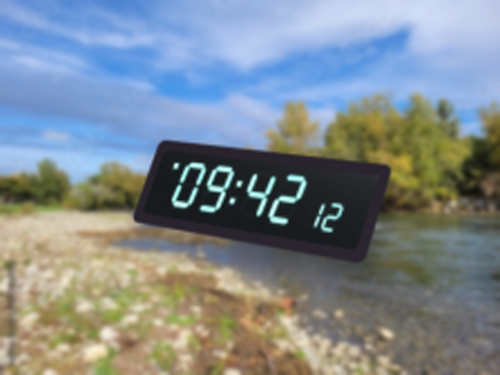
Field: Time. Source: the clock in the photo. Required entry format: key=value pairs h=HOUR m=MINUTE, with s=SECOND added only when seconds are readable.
h=9 m=42 s=12
